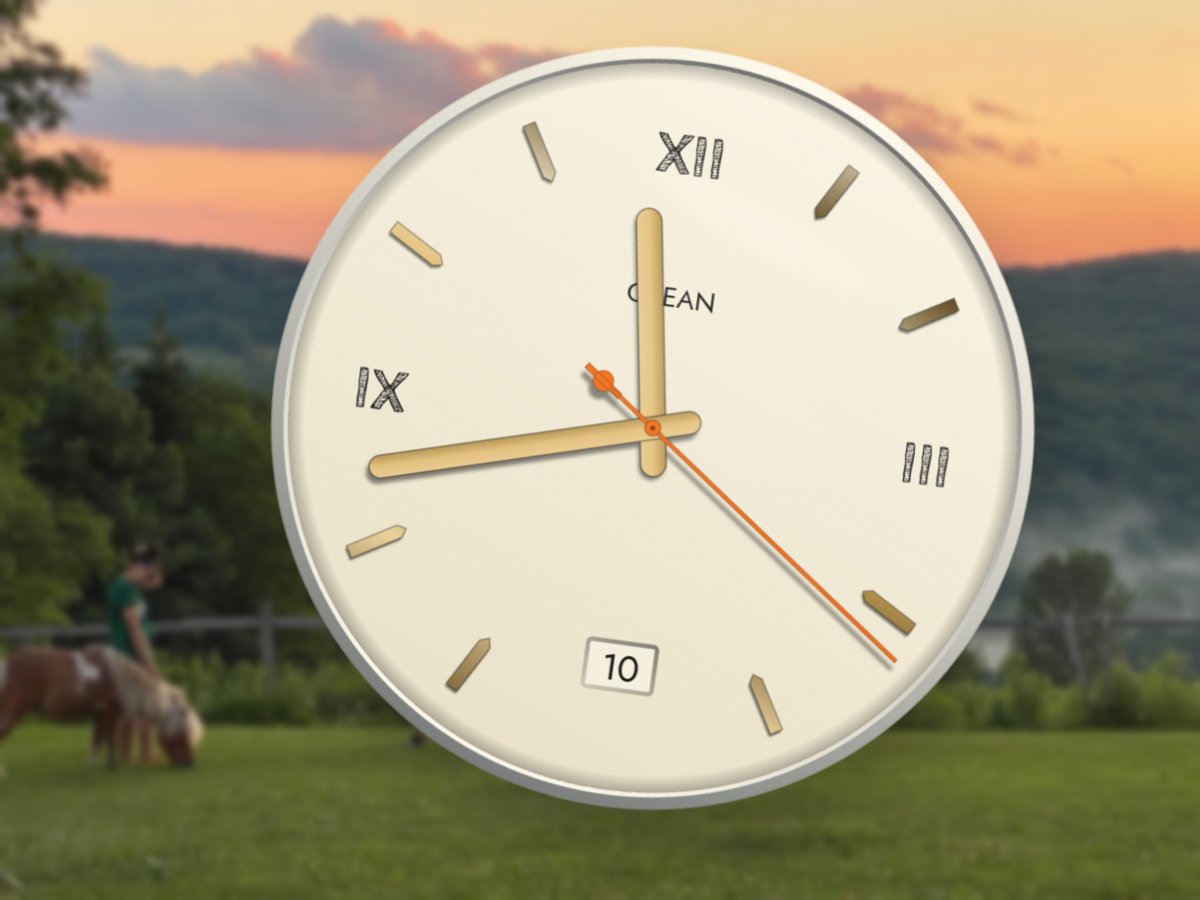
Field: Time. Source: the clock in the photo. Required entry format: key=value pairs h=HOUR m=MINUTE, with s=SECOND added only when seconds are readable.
h=11 m=42 s=21
